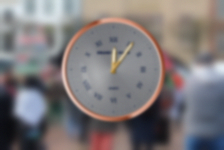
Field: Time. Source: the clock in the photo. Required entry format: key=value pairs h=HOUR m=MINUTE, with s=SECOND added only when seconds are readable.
h=12 m=6
